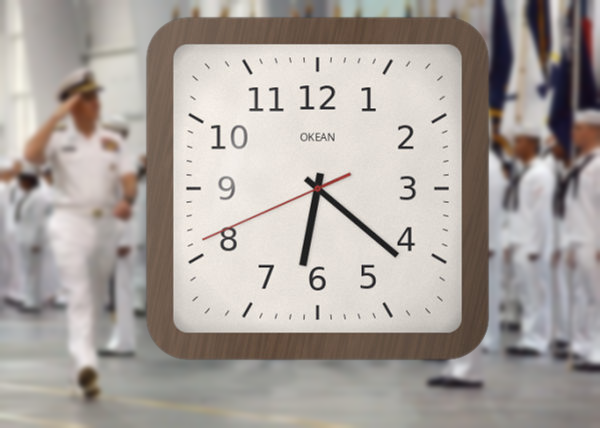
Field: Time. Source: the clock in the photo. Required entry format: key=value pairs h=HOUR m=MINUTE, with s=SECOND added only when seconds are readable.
h=6 m=21 s=41
